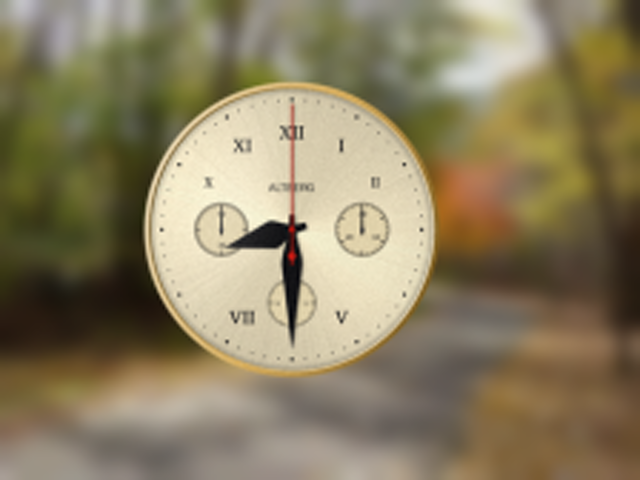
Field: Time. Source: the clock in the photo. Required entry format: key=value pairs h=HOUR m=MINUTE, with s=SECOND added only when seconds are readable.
h=8 m=30
